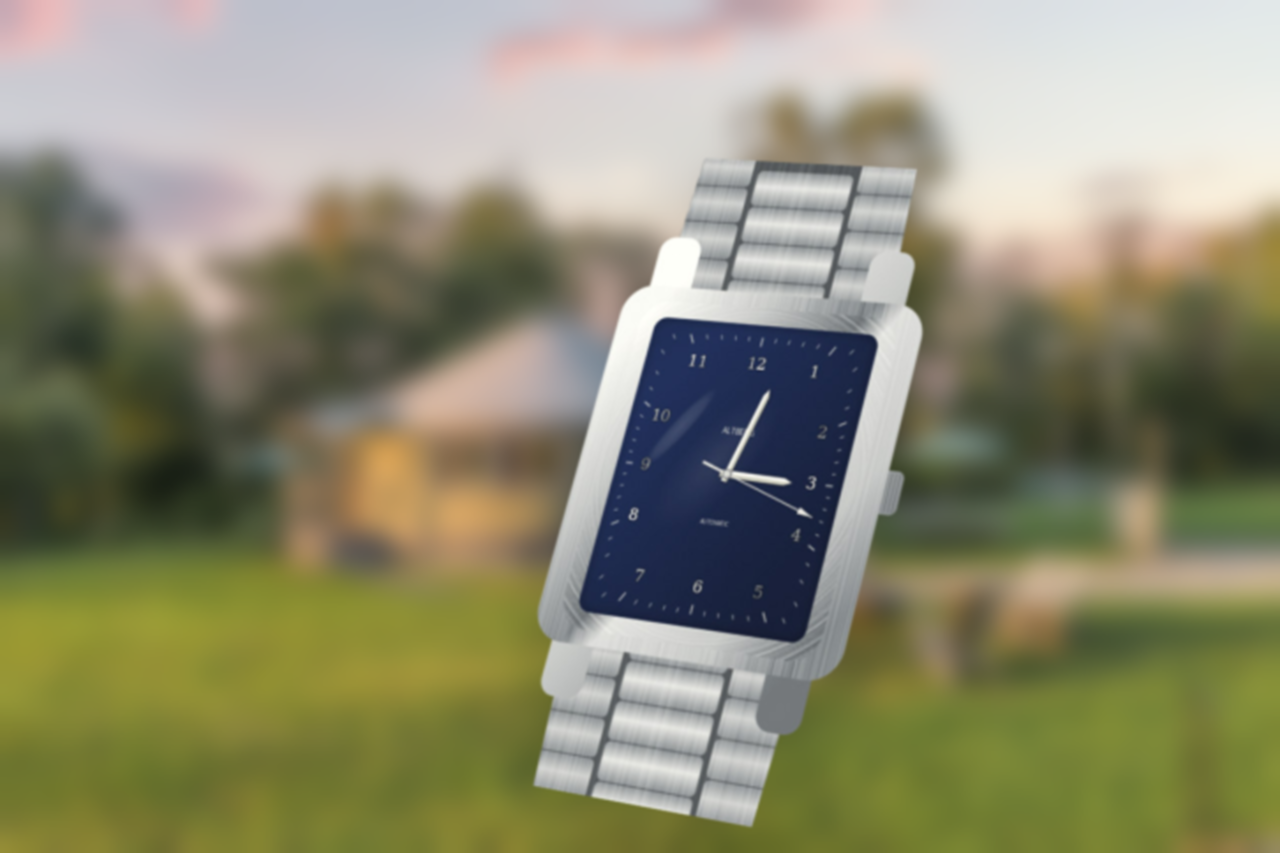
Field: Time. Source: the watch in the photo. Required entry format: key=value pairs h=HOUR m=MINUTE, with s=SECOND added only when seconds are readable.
h=3 m=2 s=18
